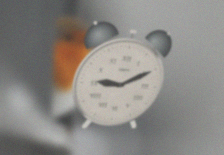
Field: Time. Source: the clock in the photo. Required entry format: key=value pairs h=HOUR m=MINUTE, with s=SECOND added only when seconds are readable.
h=9 m=10
